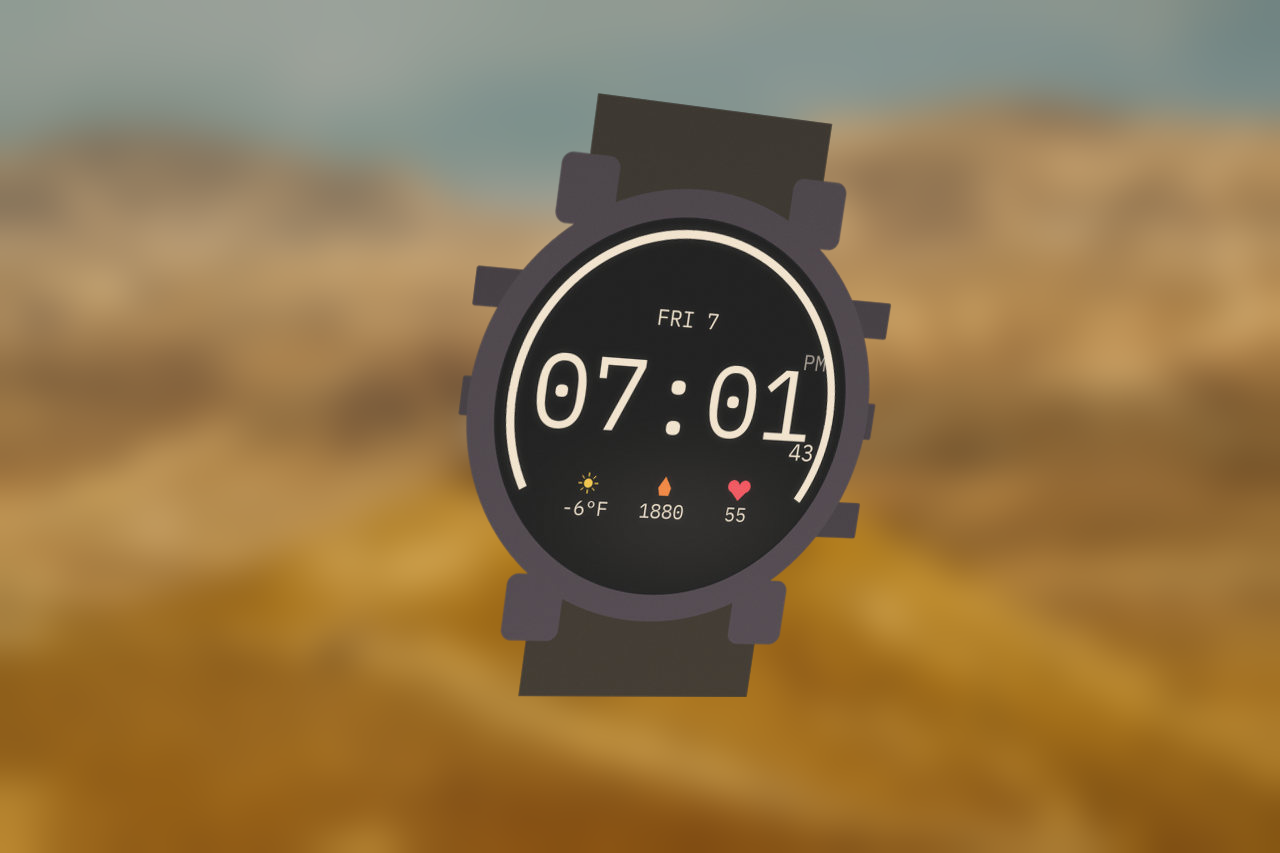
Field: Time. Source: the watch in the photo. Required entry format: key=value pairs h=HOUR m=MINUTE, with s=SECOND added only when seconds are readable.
h=7 m=1 s=43
